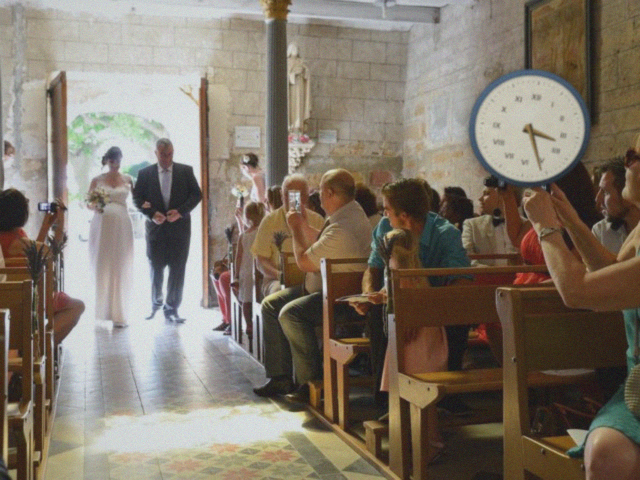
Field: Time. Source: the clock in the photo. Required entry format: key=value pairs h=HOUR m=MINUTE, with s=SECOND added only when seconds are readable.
h=3 m=26
